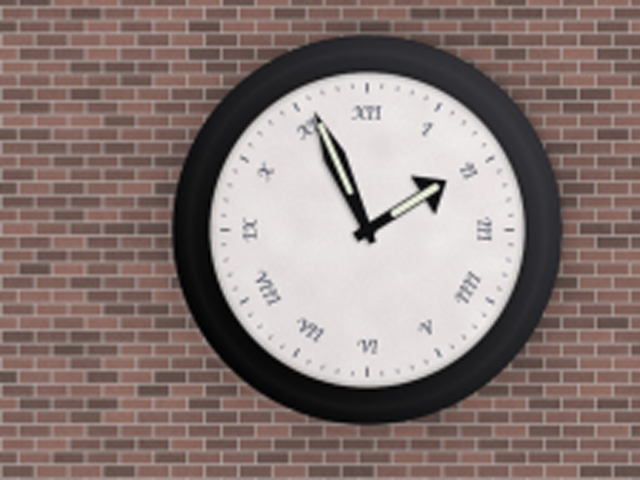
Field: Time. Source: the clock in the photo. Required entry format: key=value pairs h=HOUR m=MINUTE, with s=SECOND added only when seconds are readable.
h=1 m=56
